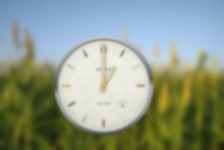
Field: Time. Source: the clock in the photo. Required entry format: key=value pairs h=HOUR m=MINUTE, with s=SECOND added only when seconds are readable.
h=1 m=0
